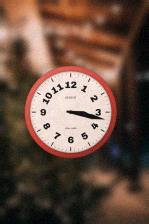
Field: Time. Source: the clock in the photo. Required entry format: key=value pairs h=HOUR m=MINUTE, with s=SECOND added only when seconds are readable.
h=3 m=17
